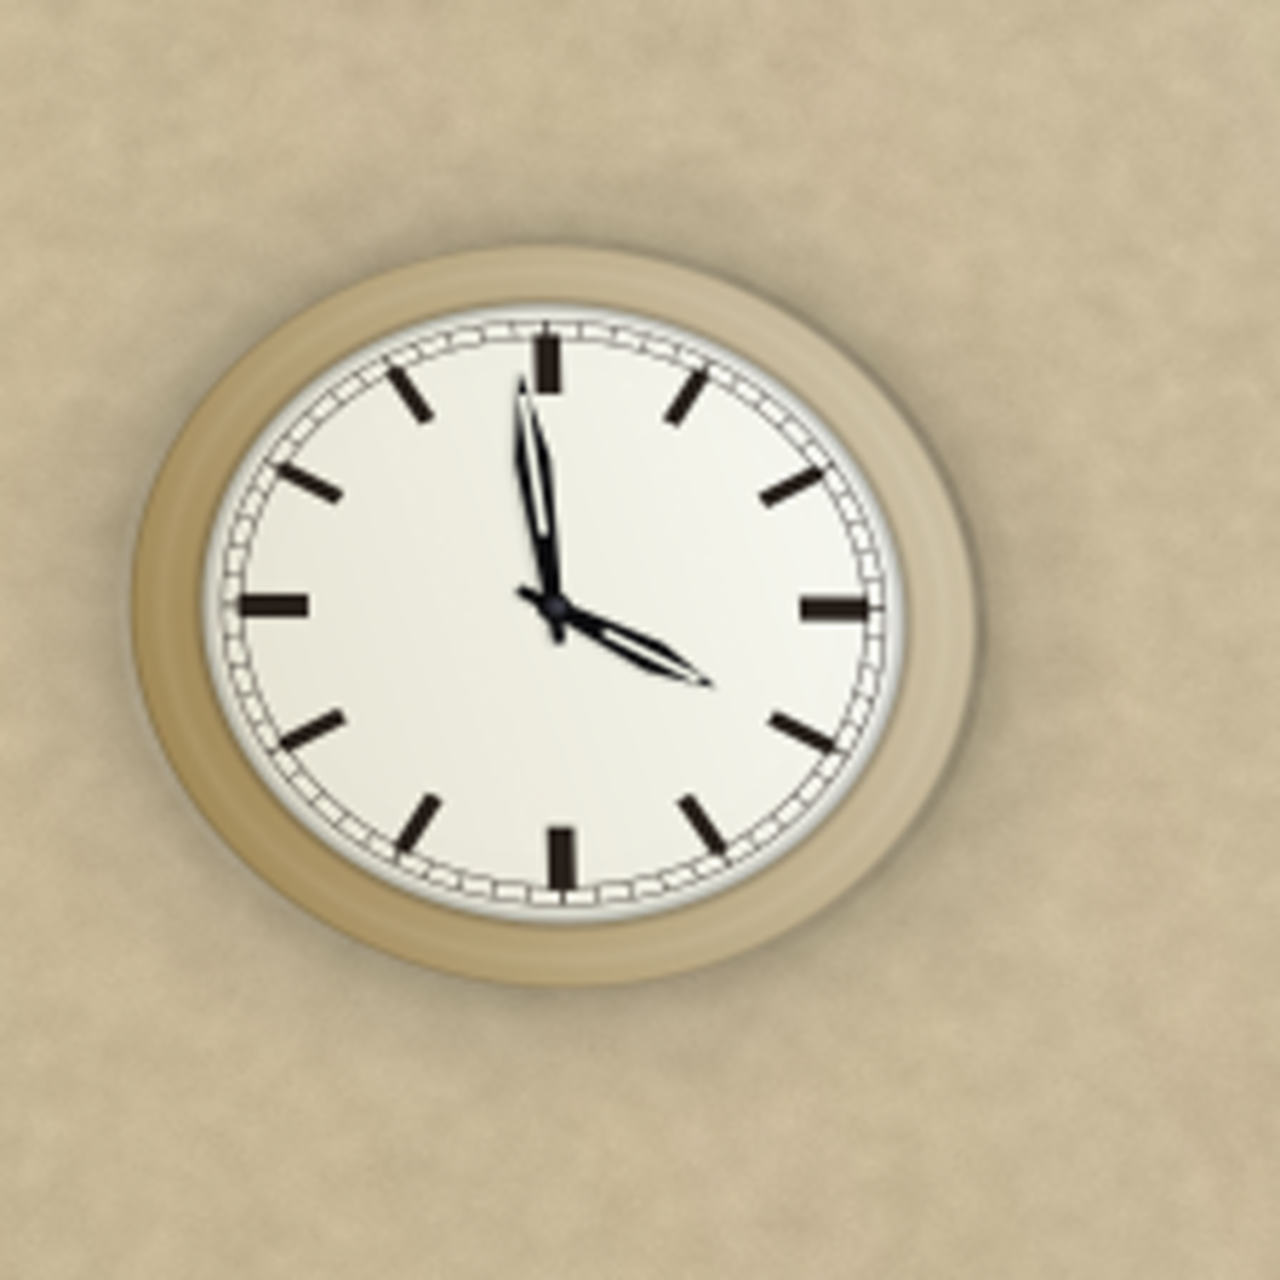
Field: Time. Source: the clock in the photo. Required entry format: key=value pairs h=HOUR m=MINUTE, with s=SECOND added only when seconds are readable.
h=3 m=59
